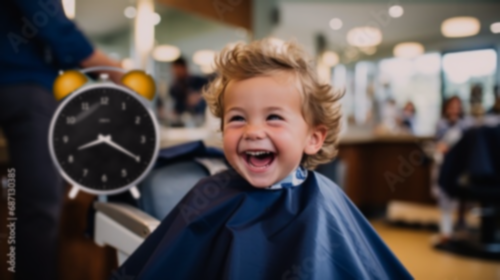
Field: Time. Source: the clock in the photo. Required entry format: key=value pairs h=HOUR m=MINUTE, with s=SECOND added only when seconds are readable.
h=8 m=20
